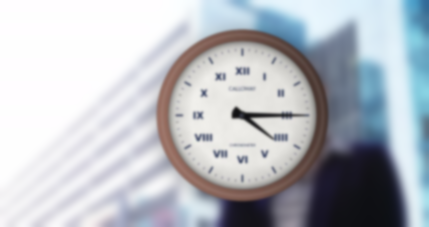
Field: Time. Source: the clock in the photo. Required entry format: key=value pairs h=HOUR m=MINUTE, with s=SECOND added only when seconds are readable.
h=4 m=15
